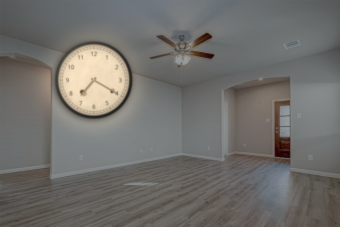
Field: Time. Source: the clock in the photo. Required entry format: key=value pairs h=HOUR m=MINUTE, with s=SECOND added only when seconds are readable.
h=7 m=20
